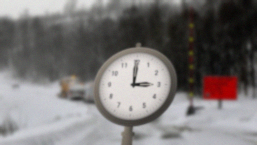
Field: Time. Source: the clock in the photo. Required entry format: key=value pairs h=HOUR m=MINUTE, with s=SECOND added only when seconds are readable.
h=3 m=0
